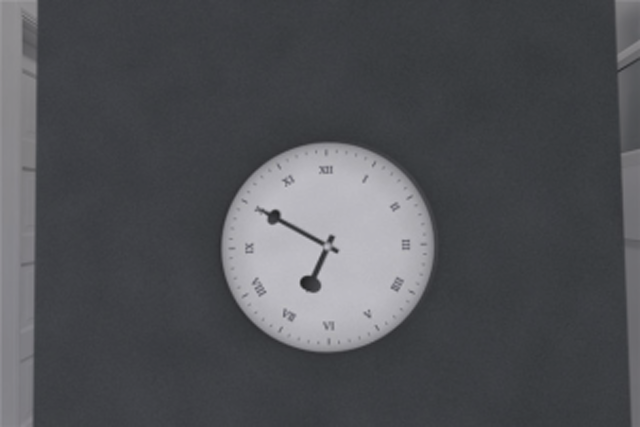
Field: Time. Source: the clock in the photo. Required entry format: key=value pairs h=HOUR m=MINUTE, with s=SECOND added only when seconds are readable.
h=6 m=50
